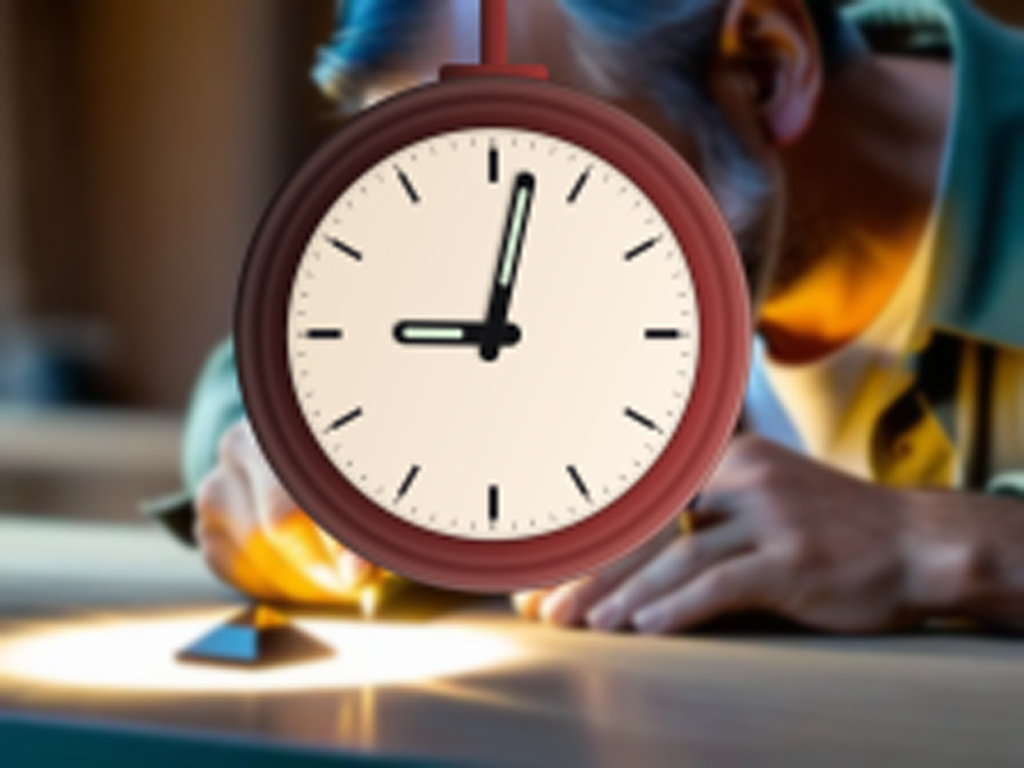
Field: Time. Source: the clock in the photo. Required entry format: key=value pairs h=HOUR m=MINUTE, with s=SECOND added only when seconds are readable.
h=9 m=2
